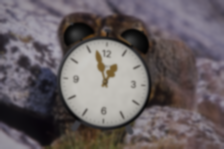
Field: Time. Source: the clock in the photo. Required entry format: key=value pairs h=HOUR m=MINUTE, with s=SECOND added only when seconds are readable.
h=12 m=57
